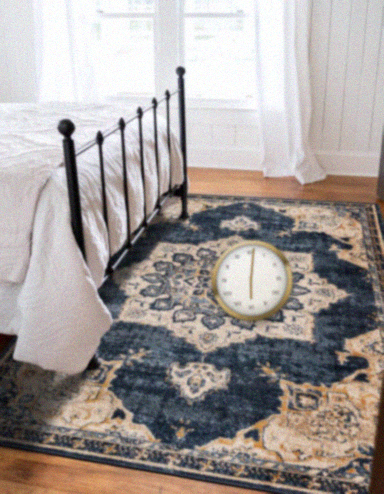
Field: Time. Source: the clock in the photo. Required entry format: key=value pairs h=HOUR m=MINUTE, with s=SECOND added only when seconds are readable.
h=6 m=1
